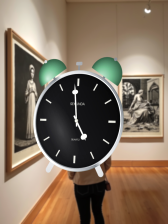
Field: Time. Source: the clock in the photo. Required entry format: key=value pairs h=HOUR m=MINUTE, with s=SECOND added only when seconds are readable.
h=4 m=59
